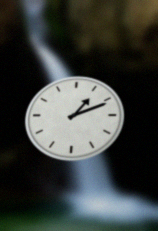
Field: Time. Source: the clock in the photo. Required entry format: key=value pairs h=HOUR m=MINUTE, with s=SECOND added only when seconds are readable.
h=1 m=11
